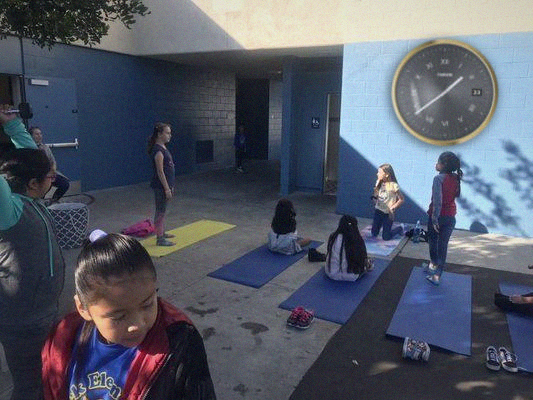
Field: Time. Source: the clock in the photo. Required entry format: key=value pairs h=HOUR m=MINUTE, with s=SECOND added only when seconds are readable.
h=1 m=39
